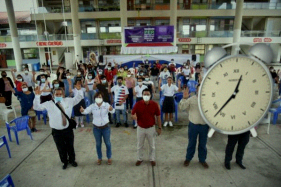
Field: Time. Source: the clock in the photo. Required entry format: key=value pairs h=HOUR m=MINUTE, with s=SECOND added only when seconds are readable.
h=12 m=37
